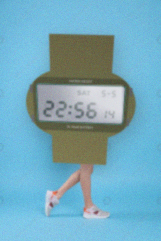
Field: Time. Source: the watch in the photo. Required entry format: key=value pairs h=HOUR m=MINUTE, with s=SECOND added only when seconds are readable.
h=22 m=56 s=14
